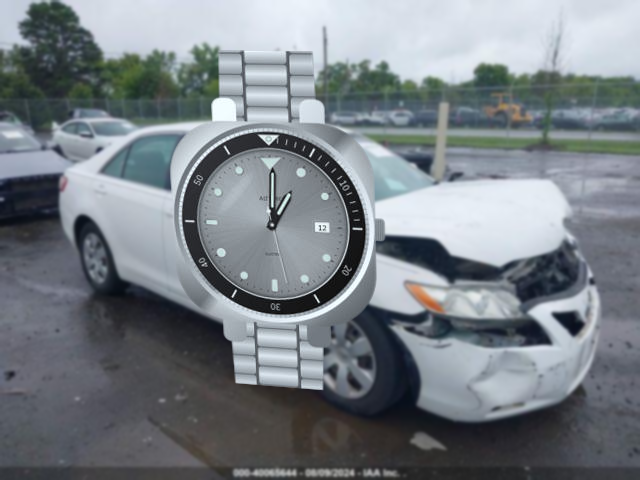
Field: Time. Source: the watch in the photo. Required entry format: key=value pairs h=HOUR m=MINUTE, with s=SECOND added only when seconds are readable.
h=1 m=0 s=28
